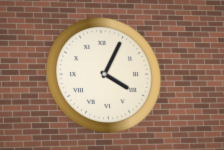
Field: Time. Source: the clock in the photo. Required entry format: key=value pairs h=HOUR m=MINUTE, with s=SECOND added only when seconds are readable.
h=4 m=5
